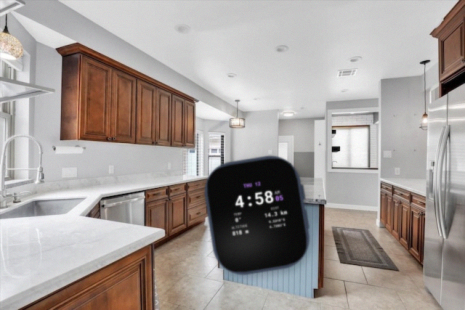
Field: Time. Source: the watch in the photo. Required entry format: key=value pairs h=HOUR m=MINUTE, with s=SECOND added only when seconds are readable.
h=4 m=58
